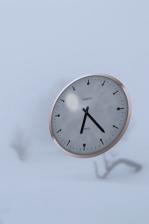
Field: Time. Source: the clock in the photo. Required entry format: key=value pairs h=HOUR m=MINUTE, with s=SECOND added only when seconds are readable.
h=6 m=23
